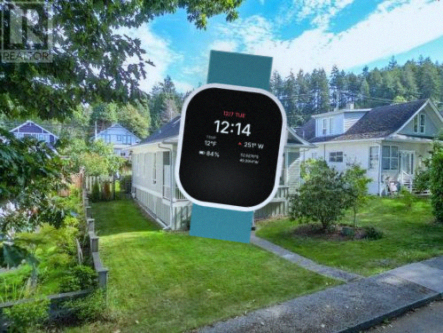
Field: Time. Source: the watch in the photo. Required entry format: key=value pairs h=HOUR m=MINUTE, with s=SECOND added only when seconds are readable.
h=12 m=14
